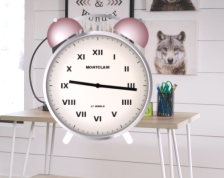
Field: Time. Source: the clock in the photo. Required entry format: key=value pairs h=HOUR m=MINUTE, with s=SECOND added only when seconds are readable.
h=9 m=16
